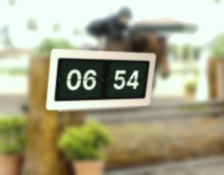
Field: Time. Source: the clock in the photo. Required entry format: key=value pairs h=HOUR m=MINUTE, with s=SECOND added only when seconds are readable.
h=6 m=54
